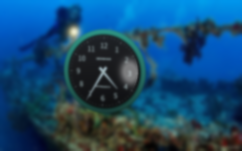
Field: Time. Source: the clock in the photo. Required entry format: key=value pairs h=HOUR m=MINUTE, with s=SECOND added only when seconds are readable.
h=4 m=35
